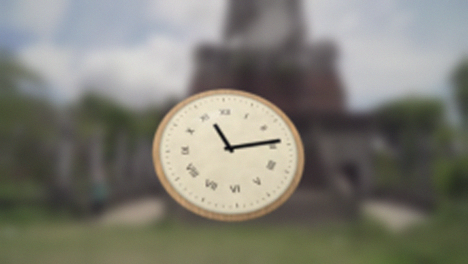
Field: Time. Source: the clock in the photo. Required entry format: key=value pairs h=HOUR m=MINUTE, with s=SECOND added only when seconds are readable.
h=11 m=14
